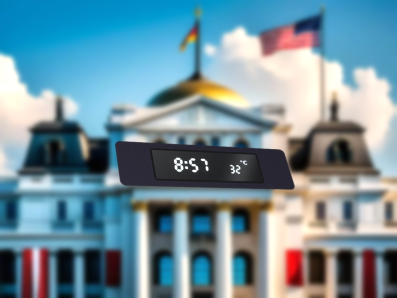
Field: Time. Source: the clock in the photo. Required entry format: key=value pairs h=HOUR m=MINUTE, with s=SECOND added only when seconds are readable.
h=8 m=57
